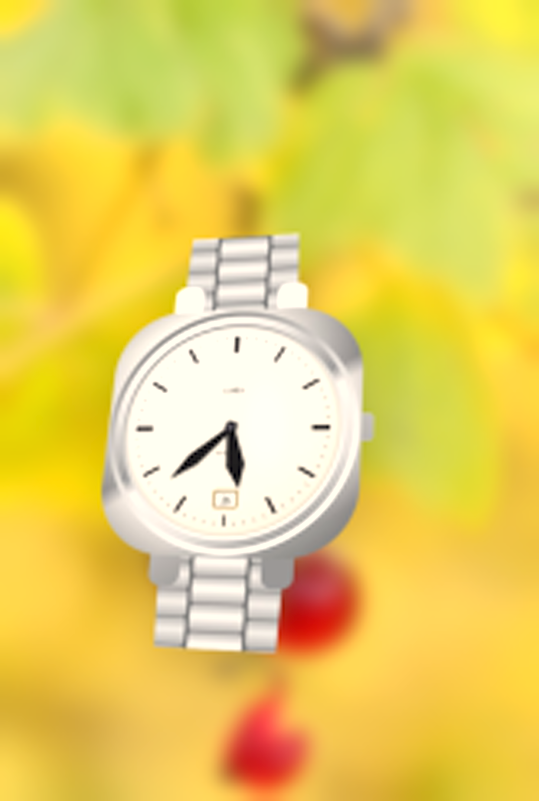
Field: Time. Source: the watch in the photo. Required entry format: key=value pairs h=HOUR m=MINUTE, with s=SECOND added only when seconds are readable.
h=5 m=38
